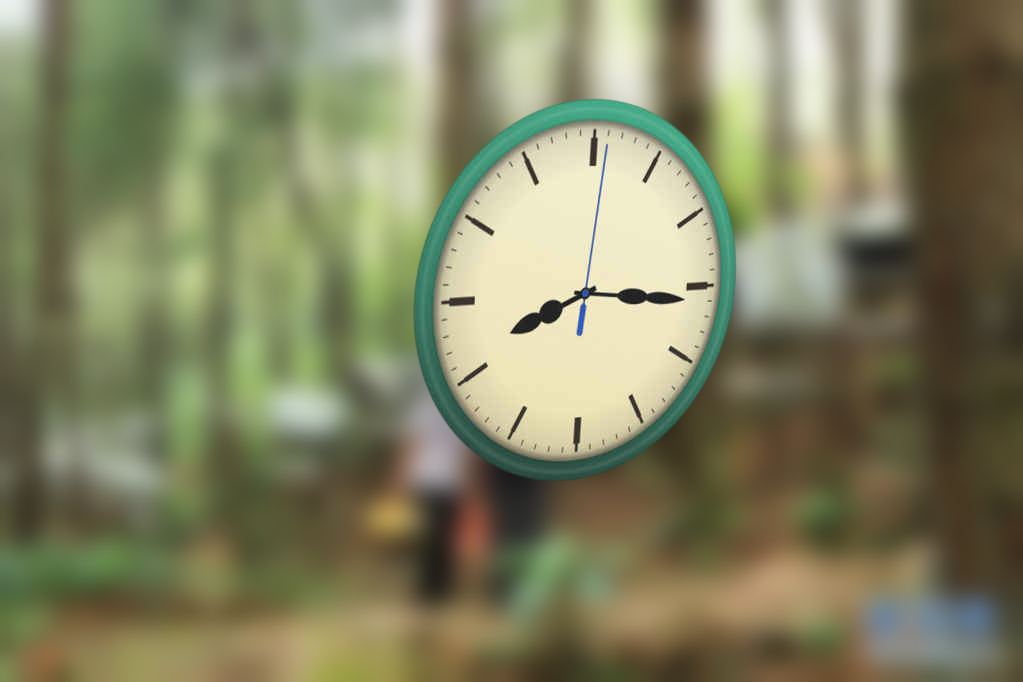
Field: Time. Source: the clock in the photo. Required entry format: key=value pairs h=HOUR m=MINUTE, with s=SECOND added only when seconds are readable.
h=8 m=16 s=1
